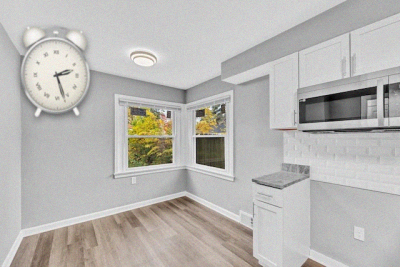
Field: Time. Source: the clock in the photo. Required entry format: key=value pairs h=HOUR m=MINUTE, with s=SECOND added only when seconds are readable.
h=2 m=27
